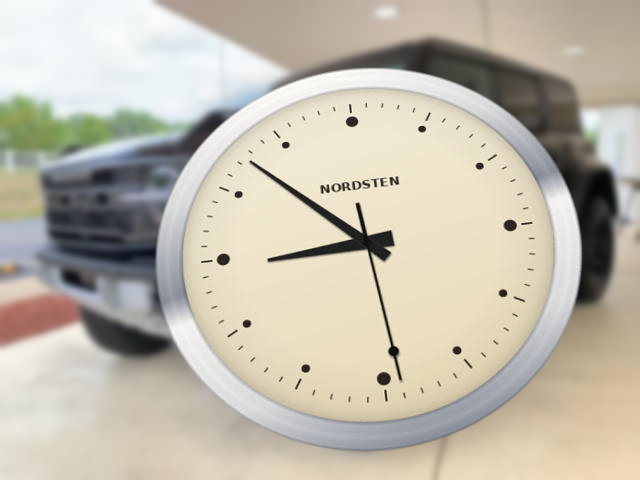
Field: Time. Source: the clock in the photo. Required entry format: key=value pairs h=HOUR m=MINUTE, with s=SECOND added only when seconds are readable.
h=8 m=52 s=29
